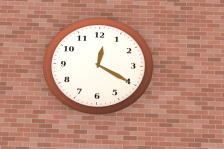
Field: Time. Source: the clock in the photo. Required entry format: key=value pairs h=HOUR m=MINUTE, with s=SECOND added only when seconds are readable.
h=12 m=20
